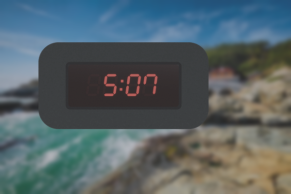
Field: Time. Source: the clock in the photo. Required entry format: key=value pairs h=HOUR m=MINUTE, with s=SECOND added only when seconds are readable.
h=5 m=7
